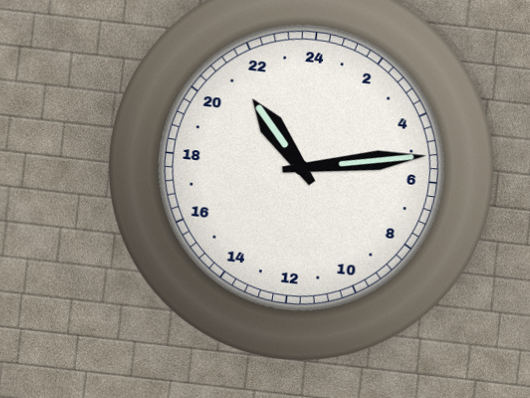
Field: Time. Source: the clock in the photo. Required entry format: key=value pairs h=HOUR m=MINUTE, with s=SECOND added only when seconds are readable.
h=21 m=13
